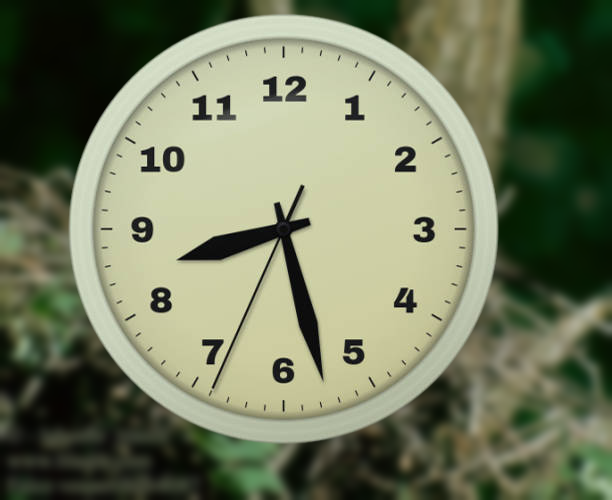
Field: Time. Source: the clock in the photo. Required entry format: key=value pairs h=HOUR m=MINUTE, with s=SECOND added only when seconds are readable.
h=8 m=27 s=34
